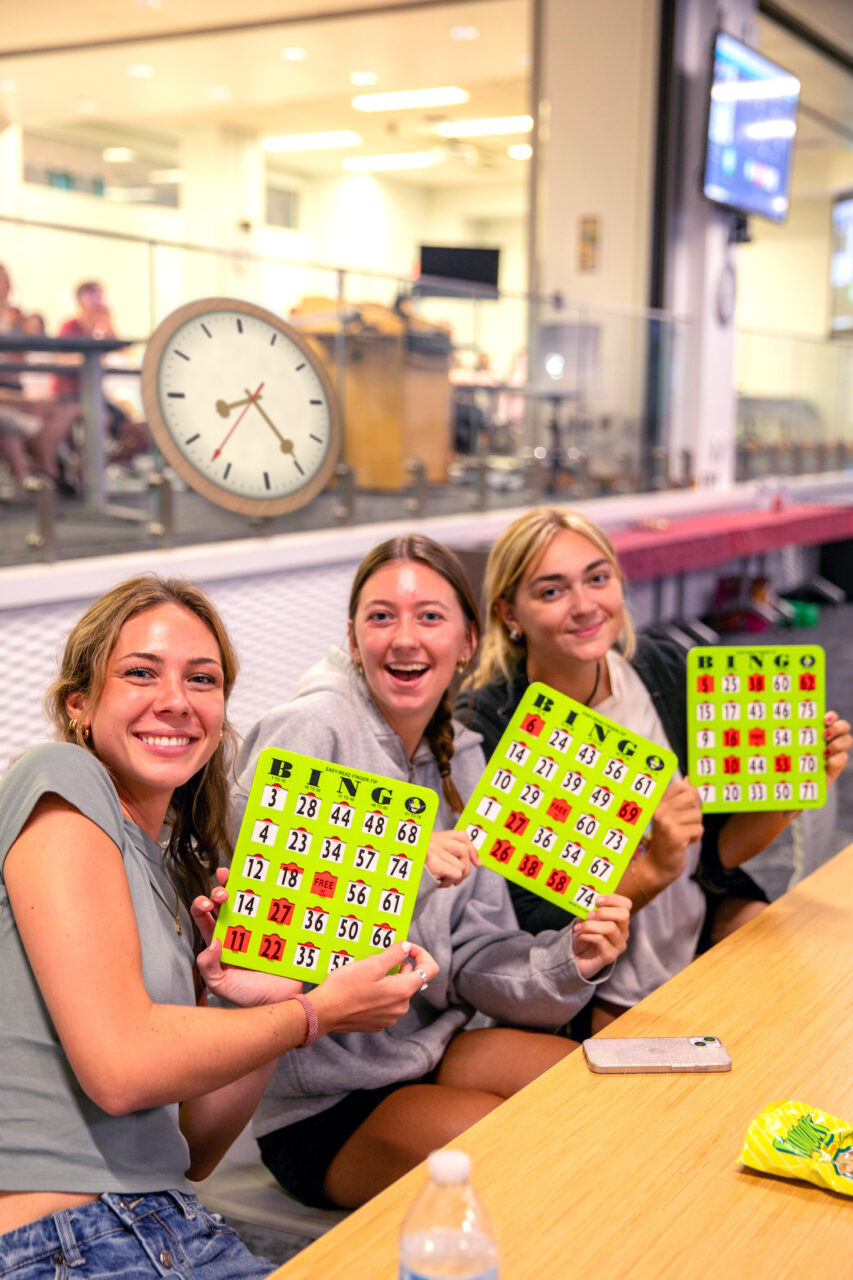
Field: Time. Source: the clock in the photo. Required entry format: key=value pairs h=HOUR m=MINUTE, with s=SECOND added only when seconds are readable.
h=8 m=24 s=37
